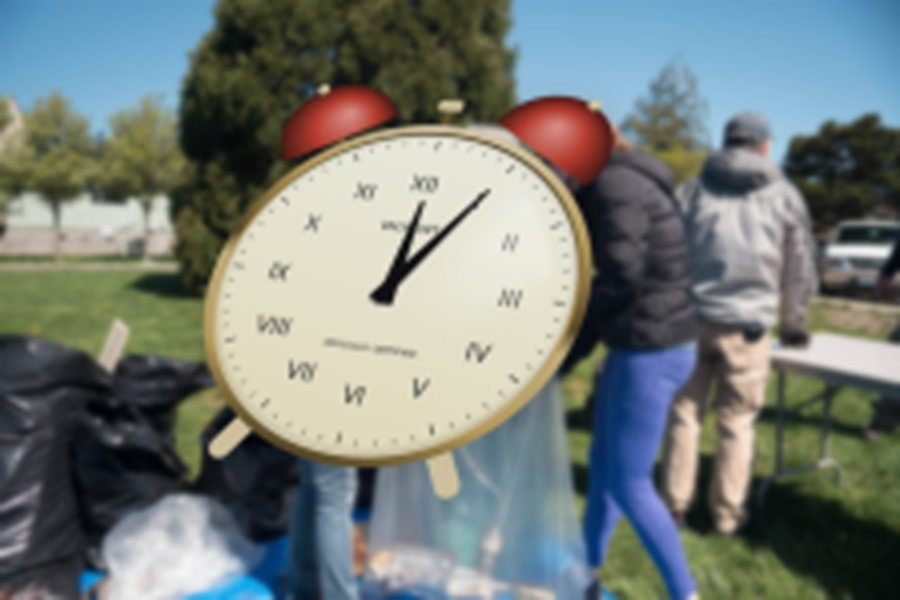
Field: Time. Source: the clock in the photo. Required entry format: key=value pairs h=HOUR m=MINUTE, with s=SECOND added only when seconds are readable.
h=12 m=5
